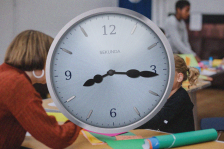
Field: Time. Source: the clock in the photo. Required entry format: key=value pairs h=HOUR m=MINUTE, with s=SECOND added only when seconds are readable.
h=8 m=16
